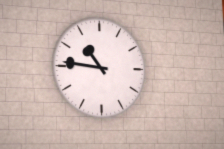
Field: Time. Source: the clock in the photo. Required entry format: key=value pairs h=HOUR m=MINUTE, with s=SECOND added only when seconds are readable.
h=10 m=46
